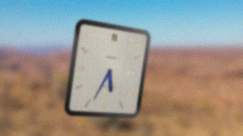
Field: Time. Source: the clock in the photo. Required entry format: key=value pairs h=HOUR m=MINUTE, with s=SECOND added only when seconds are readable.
h=5 m=34
